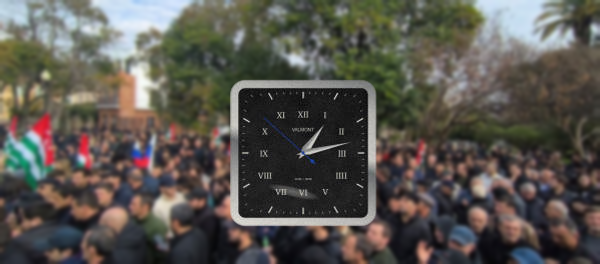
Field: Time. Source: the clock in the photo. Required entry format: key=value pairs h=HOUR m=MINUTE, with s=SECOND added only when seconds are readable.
h=1 m=12 s=52
